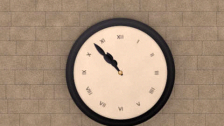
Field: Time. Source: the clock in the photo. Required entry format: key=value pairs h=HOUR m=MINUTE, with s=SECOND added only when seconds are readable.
h=10 m=53
